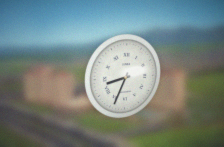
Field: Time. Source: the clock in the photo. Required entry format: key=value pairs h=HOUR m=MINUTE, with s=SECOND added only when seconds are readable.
h=8 m=34
